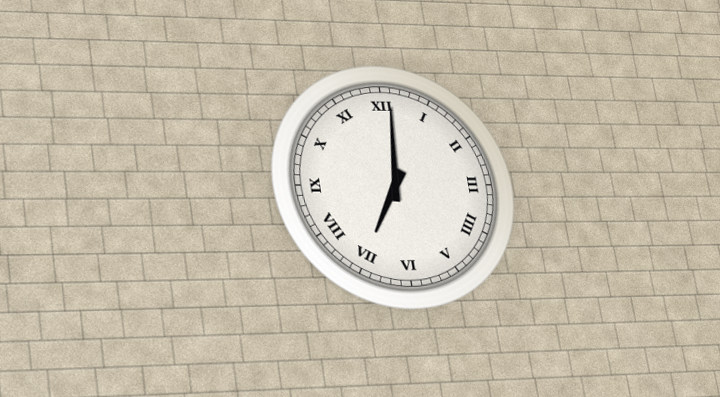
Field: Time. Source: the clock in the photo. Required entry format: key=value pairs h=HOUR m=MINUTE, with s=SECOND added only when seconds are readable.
h=7 m=1
